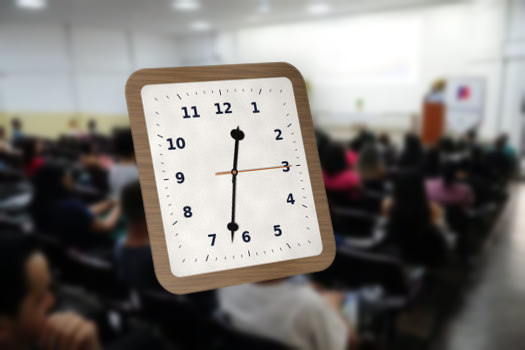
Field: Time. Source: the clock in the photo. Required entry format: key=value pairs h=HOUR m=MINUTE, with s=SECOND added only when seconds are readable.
h=12 m=32 s=15
